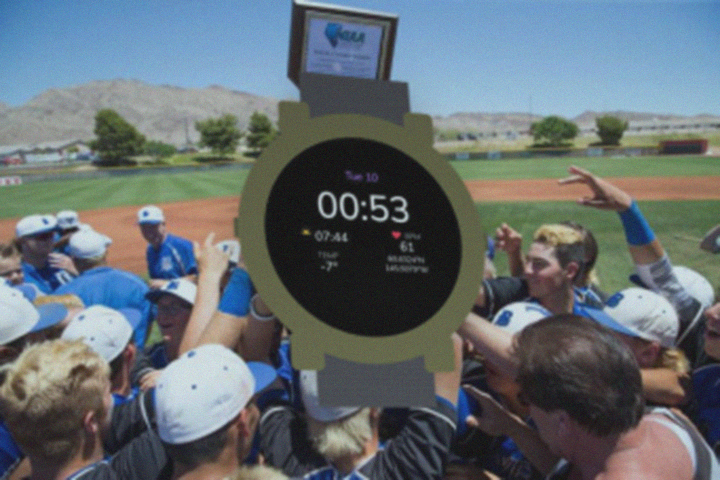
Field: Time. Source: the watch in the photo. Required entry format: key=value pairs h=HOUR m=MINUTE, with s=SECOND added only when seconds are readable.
h=0 m=53
